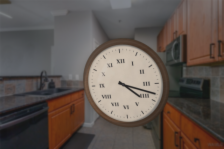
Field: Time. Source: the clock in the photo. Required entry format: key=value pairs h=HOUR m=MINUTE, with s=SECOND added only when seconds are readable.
h=4 m=18
